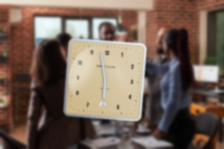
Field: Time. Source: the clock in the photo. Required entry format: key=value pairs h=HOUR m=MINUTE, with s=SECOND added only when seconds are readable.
h=5 m=58
